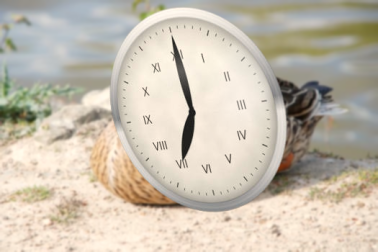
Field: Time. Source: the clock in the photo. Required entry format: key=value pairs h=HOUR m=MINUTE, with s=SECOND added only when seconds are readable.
h=7 m=0
